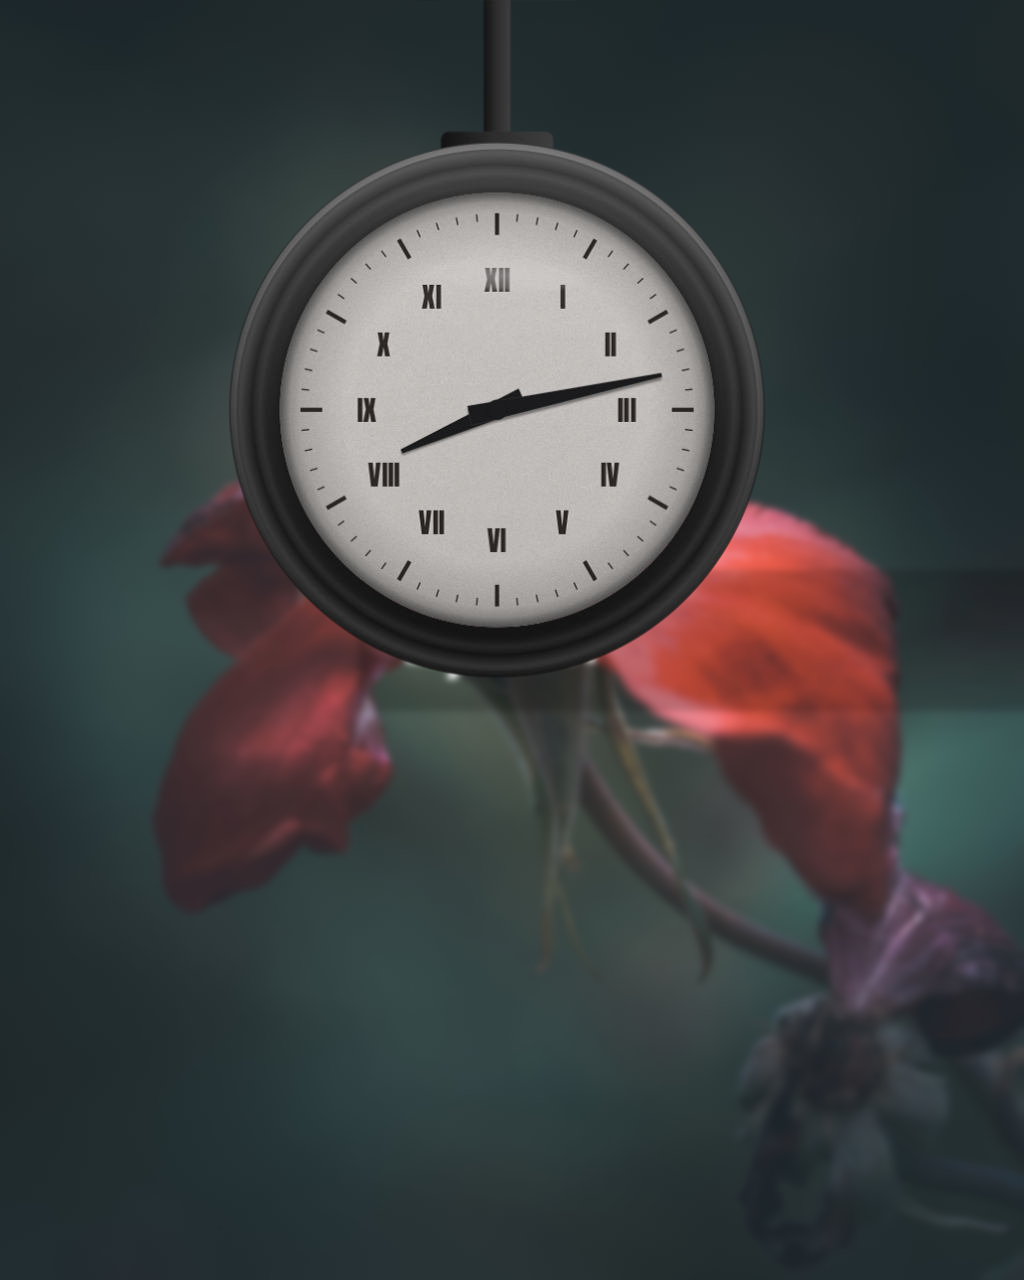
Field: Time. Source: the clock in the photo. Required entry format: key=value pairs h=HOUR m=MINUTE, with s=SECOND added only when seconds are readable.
h=8 m=13
